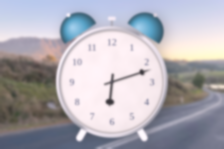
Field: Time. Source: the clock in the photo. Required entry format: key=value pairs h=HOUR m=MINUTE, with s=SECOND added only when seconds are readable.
h=6 m=12
